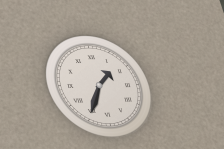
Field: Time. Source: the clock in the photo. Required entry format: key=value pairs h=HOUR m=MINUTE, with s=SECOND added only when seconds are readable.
h=1 m=35
